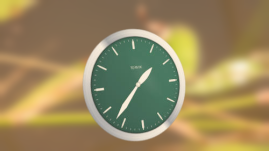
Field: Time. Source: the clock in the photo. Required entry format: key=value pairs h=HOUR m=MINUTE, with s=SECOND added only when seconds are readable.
h=1 m=37
